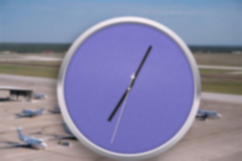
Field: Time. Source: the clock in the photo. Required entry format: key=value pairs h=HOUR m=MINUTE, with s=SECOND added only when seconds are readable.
h=7 m=4 s=33
